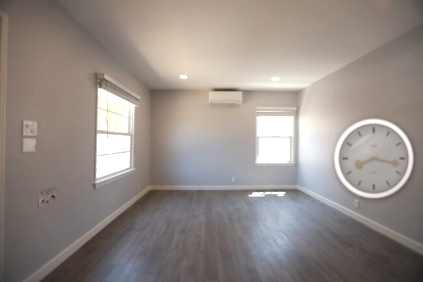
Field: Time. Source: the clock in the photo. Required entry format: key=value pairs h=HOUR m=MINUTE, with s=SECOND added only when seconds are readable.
h=8 m=17
